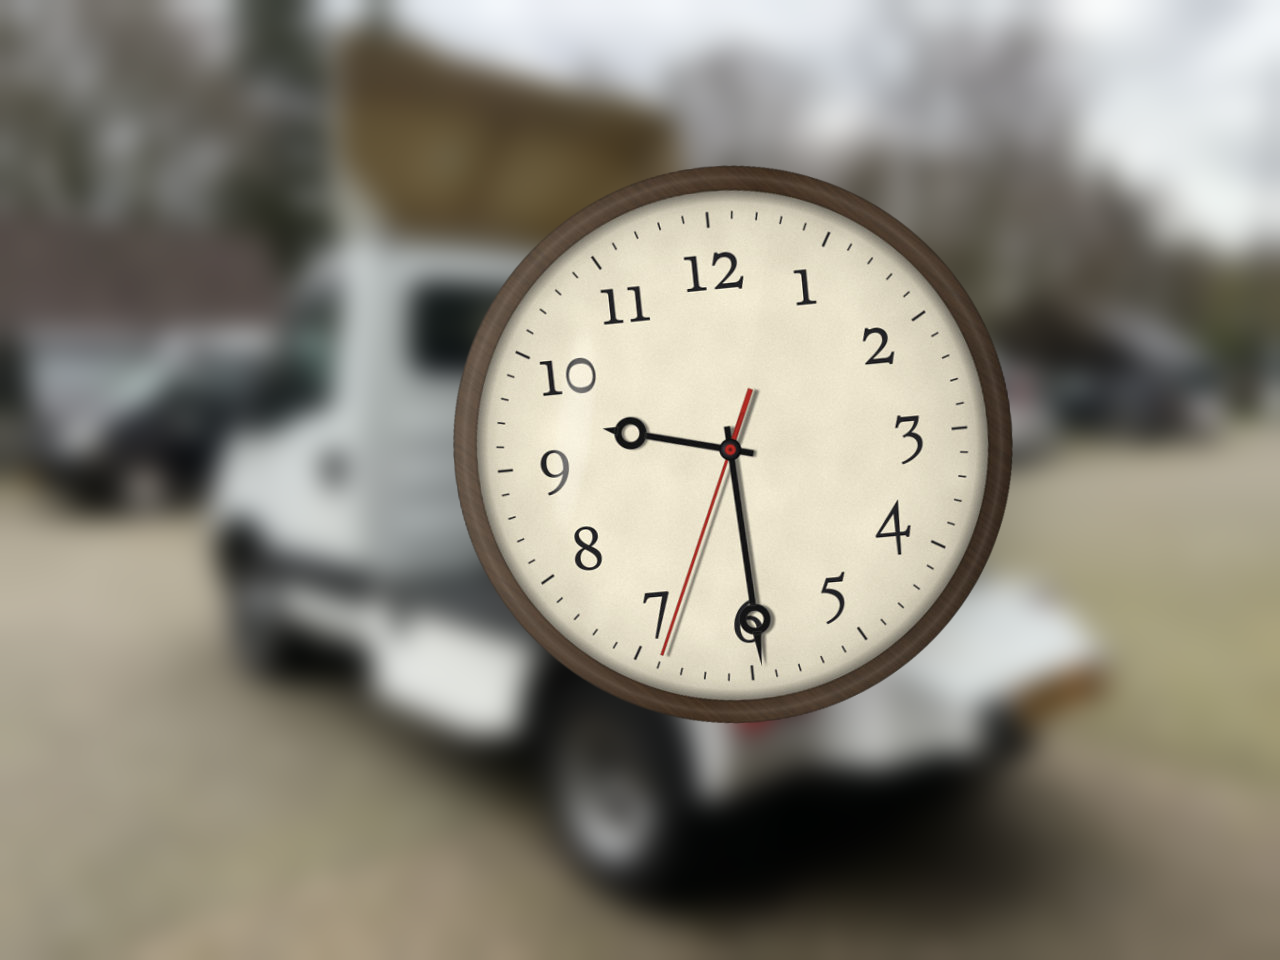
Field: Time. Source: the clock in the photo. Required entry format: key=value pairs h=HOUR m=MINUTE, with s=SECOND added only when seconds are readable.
h=9 m=29 s=34
